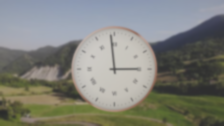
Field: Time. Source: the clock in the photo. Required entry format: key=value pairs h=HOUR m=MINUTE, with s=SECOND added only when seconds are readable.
h=2 m=59
